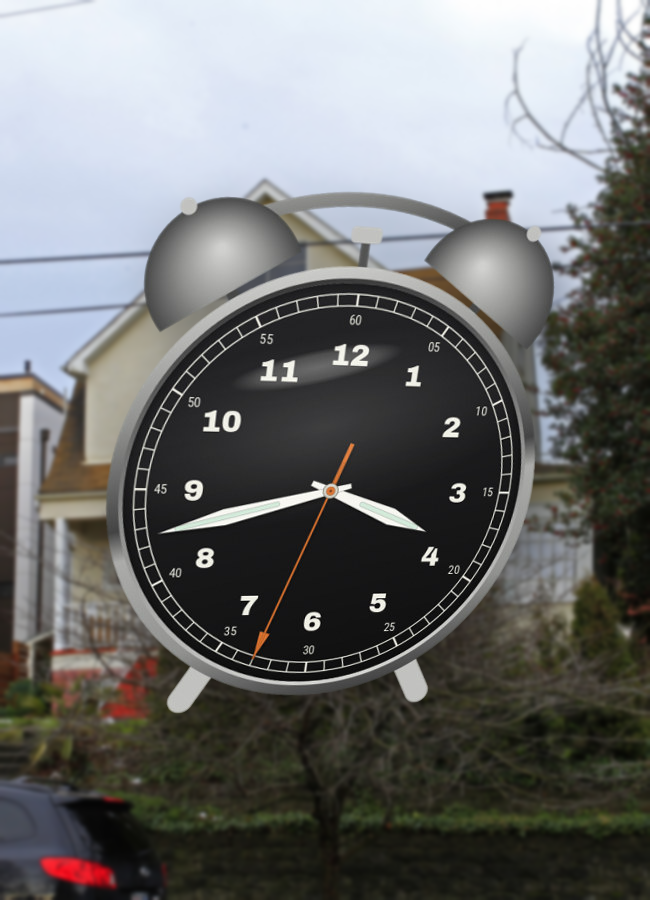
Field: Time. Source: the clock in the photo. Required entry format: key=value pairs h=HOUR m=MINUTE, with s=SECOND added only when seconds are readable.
h=3 m=42 s=33
